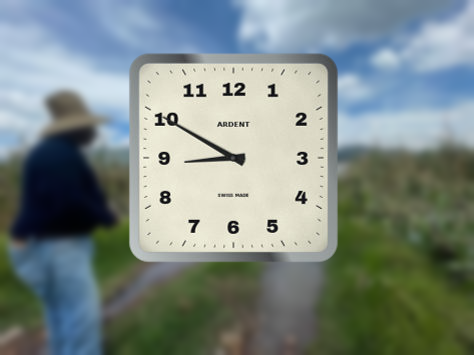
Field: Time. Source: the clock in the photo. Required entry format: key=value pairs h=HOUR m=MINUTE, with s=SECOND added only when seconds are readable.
h=8 m=50
